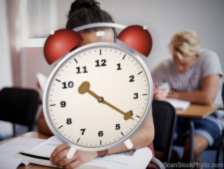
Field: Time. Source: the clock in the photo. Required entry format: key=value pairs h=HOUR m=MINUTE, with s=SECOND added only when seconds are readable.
h=10 m=21
